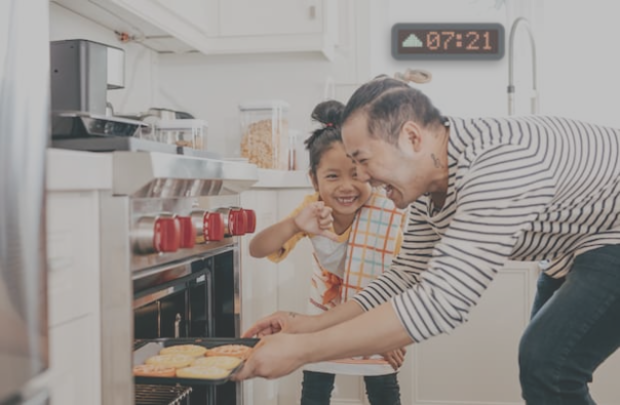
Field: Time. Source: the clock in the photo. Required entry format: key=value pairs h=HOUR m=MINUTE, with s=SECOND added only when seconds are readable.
h=7 m=21
